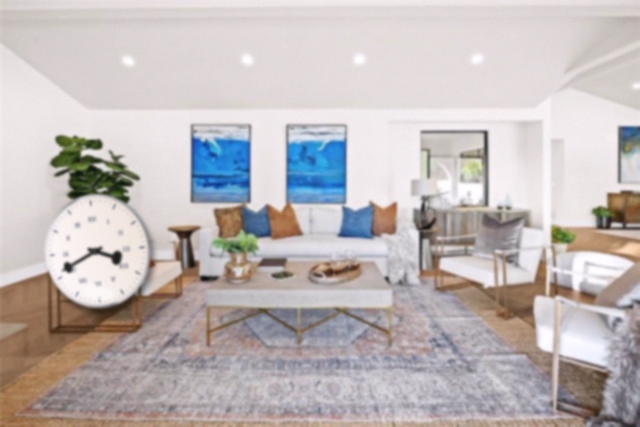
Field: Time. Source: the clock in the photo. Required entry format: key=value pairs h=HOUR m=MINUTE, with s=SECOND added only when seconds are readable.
h=3 m=41
